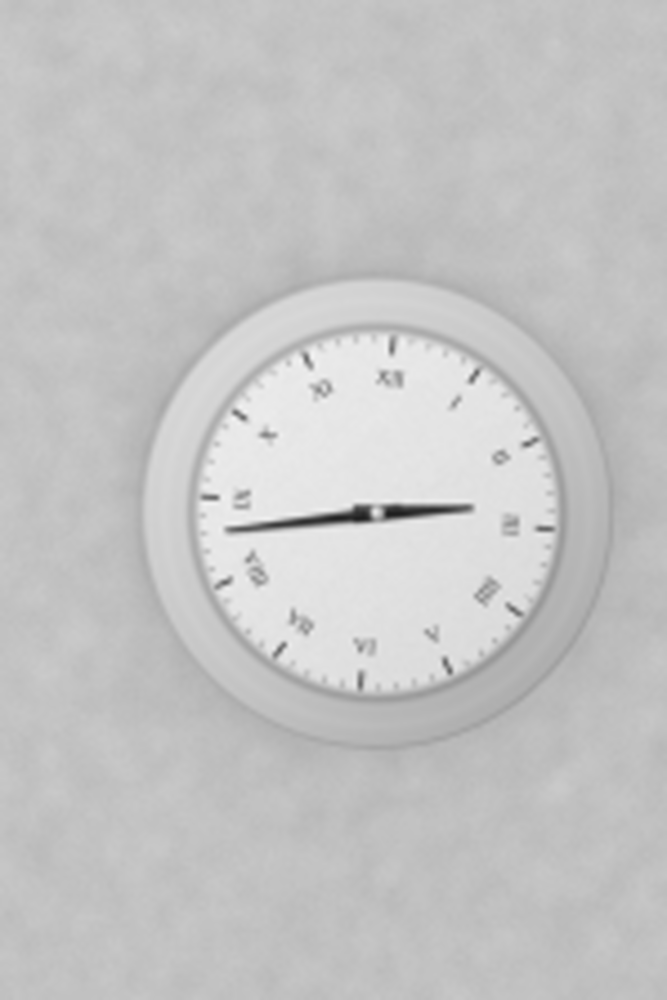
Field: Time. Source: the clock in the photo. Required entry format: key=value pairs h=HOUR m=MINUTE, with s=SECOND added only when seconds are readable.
h=2 m=43
